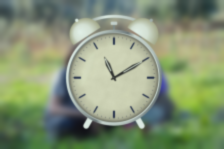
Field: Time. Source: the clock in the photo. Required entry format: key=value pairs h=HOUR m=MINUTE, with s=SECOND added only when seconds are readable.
h=11 m=10
